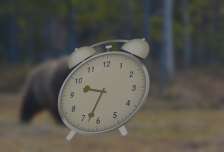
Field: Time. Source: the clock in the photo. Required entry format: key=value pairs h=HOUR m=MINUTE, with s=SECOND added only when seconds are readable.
h=9 m=33
